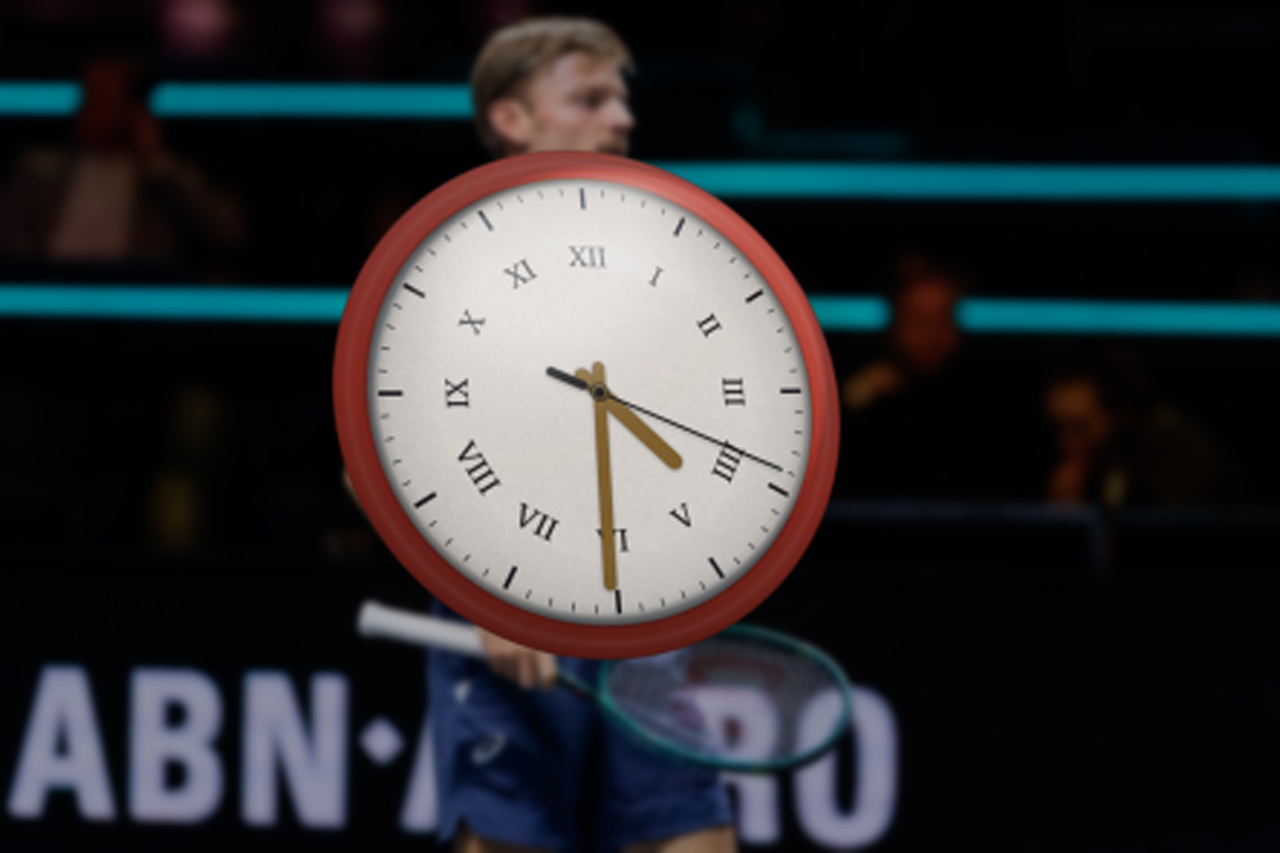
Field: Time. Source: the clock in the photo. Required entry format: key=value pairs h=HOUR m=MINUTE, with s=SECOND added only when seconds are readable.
h=4 m=30 s=19
